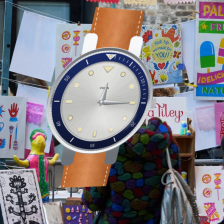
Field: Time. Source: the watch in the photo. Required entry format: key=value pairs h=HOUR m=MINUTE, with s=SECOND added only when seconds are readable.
h=12 m=15
